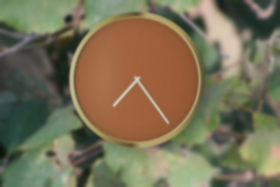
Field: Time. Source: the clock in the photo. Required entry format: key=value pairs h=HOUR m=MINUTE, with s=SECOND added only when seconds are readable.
h=7 m=24
